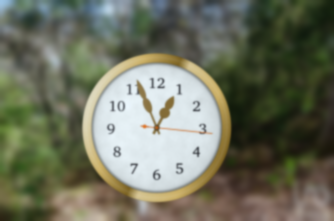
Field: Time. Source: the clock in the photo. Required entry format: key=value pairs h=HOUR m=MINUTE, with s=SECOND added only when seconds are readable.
h=12 m=56 s=16
